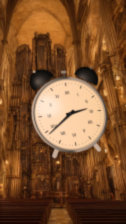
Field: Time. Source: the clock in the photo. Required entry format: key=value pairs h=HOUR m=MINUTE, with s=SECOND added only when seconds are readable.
h=2 m=39
